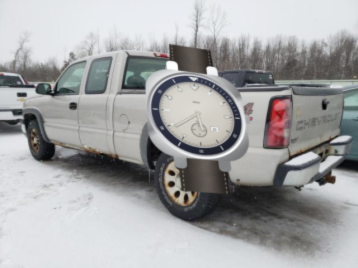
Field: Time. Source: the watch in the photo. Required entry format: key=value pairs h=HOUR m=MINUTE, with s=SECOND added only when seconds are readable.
h=5 m=39
